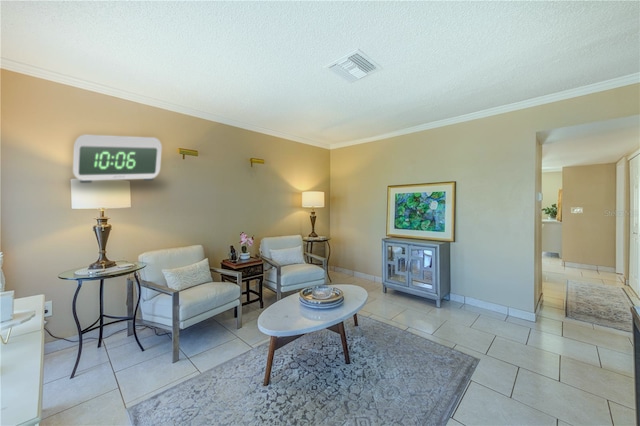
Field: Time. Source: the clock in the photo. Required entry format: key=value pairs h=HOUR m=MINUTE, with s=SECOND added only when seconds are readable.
h=10 m=6
